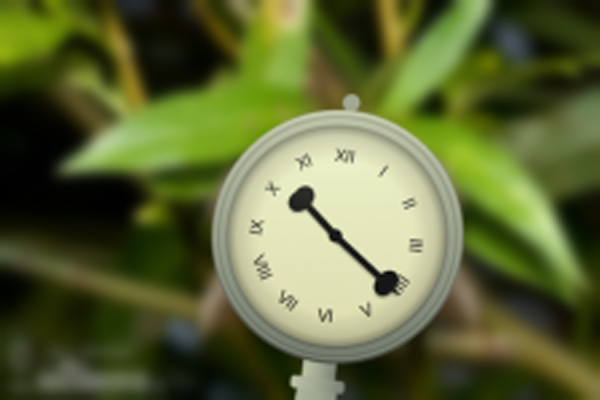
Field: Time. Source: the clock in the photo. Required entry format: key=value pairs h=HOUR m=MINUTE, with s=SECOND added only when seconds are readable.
h=10 m=21
